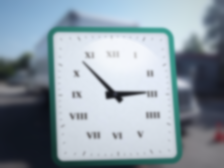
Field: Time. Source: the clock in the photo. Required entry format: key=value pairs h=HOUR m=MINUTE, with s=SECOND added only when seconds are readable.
h=2 m=53
